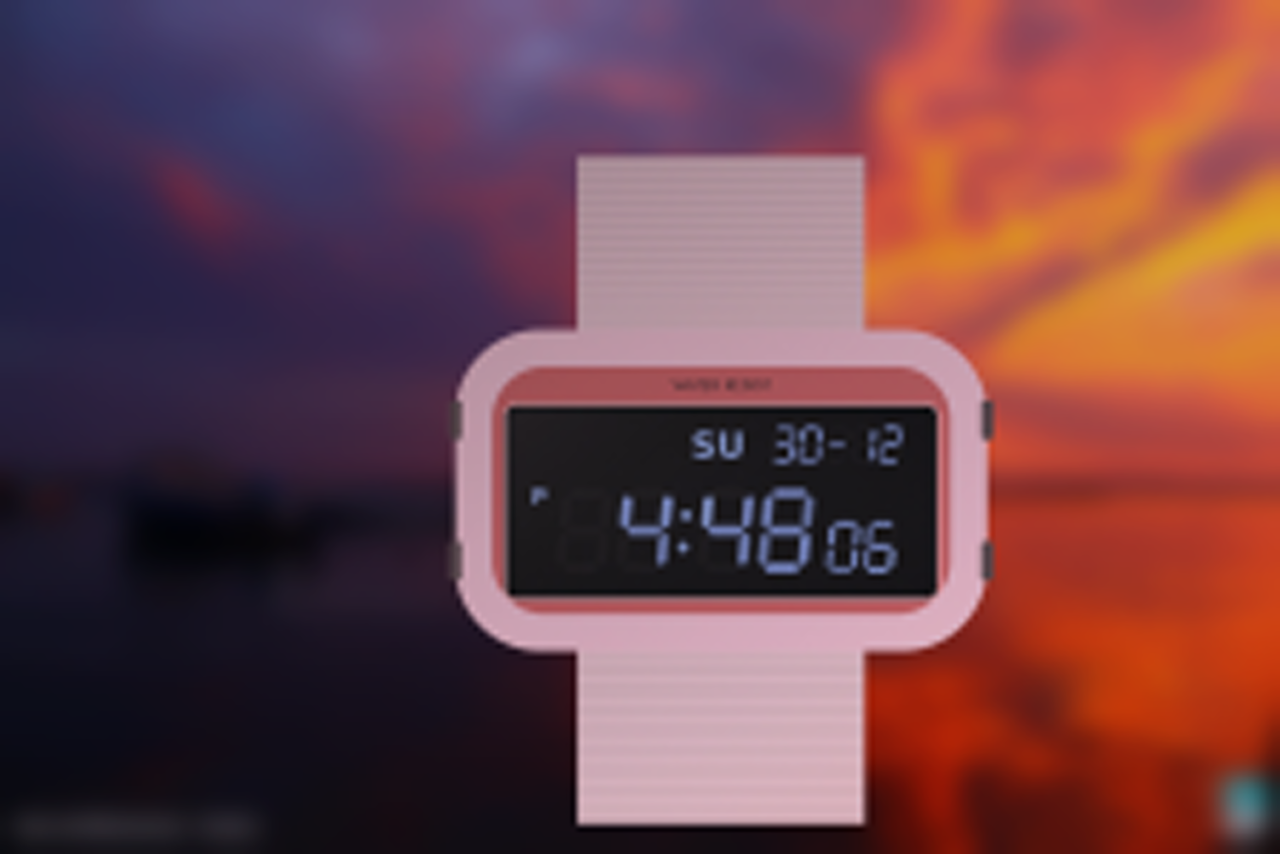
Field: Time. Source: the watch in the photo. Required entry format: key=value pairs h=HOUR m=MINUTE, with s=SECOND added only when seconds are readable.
h=4 m=48 s=6
